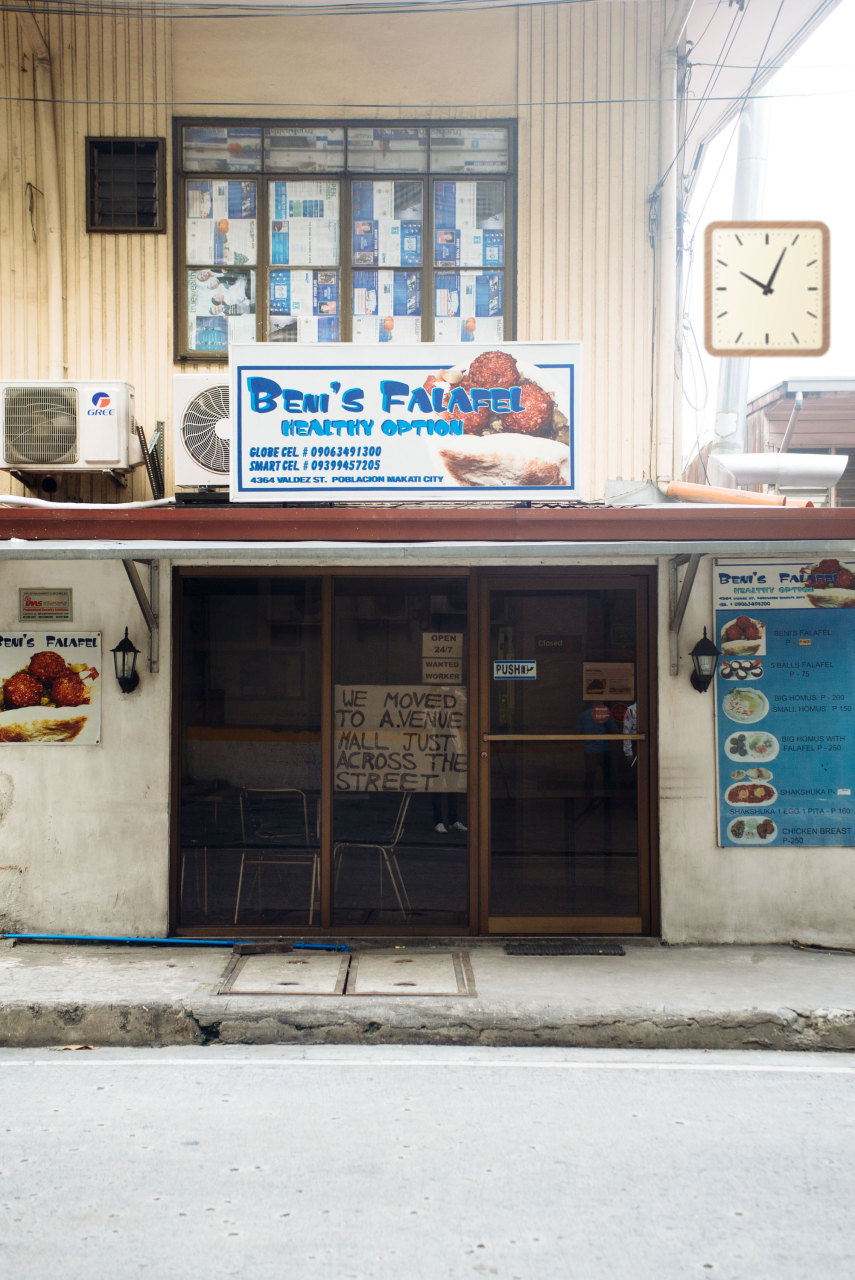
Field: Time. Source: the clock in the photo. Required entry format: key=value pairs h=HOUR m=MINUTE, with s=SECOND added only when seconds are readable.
h=10 m=4
